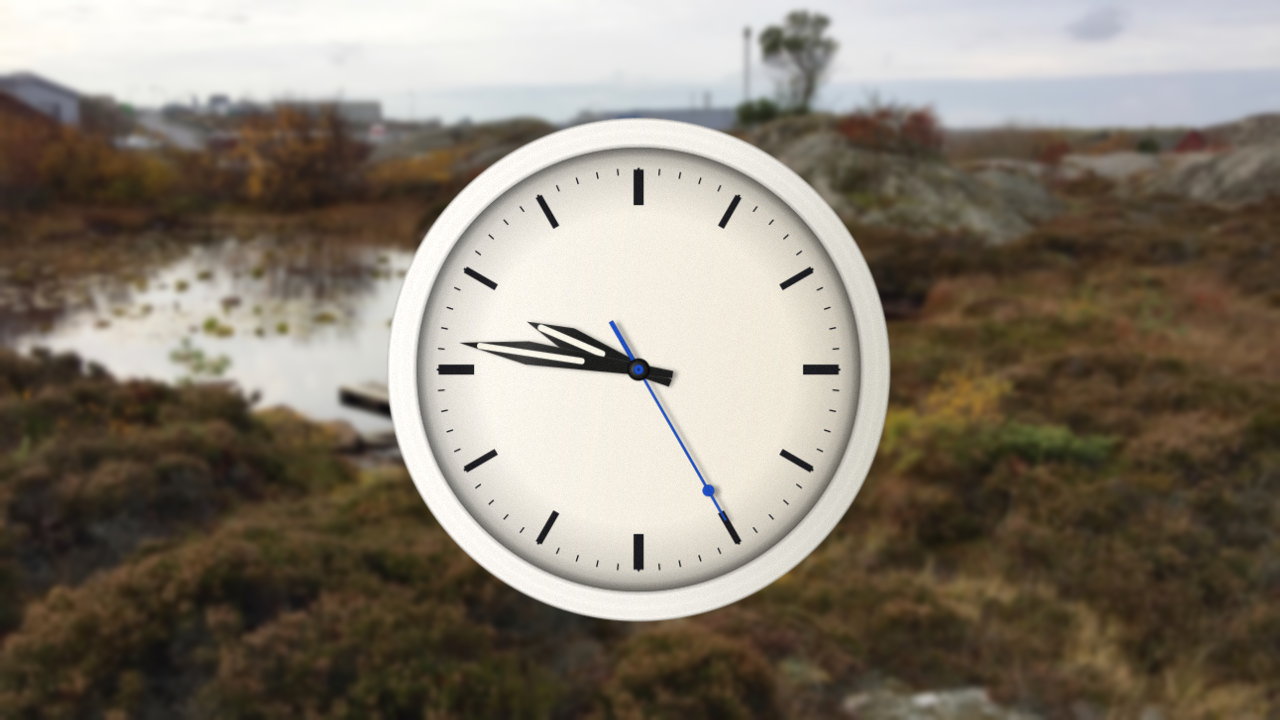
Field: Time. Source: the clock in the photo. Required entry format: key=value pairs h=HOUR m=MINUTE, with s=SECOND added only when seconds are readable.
h=9 m=46 s=25
